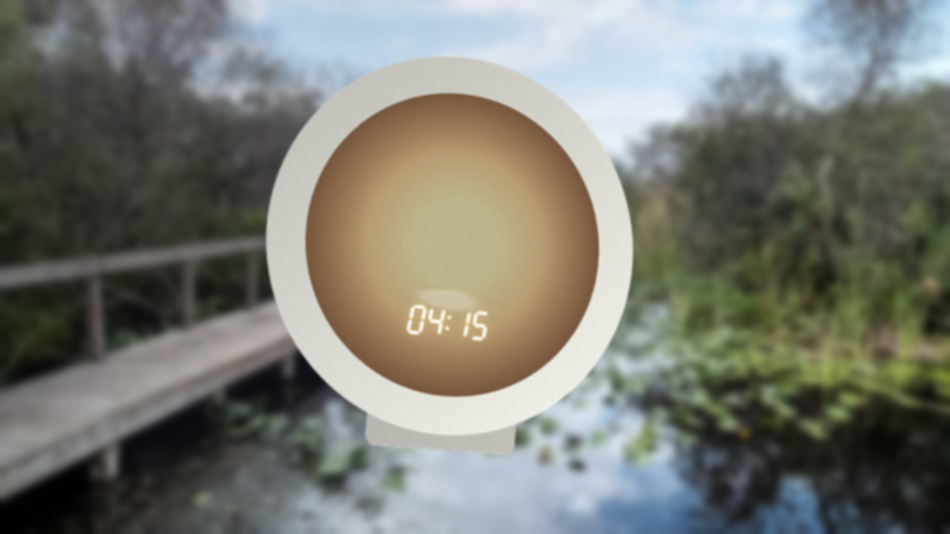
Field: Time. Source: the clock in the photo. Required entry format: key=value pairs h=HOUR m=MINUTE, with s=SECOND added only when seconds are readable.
h=4 m=15
